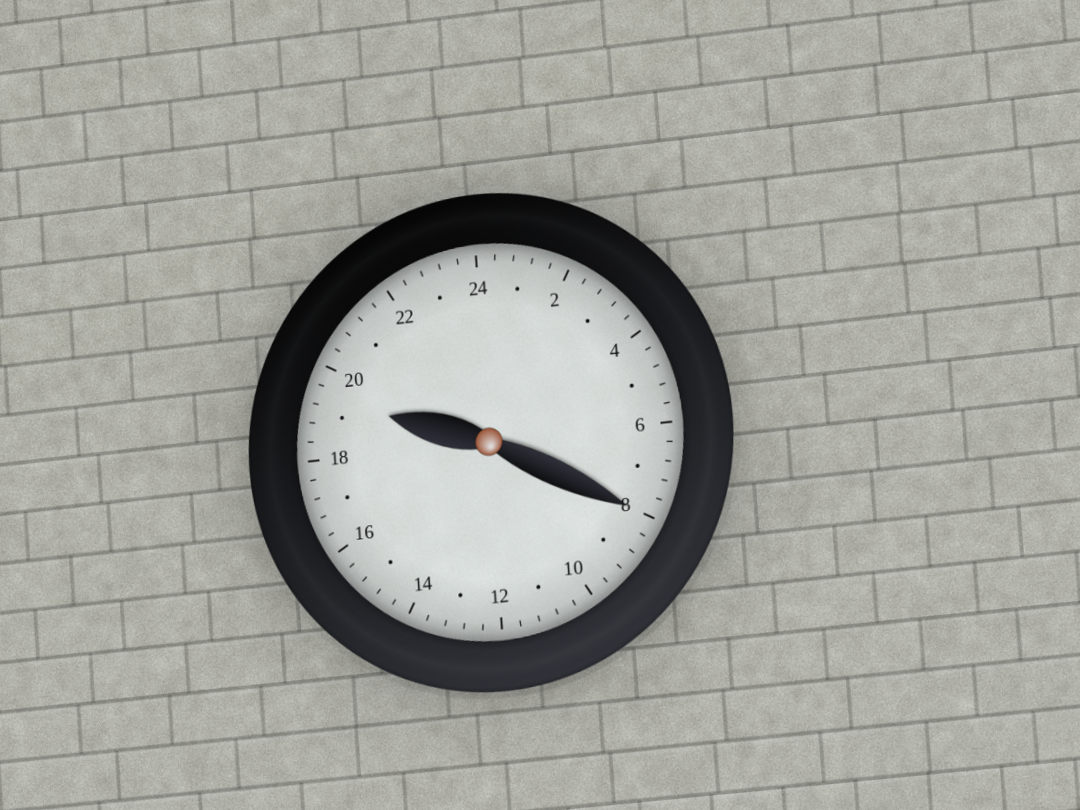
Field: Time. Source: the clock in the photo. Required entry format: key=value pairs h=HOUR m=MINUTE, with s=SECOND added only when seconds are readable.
h=19 m=20
